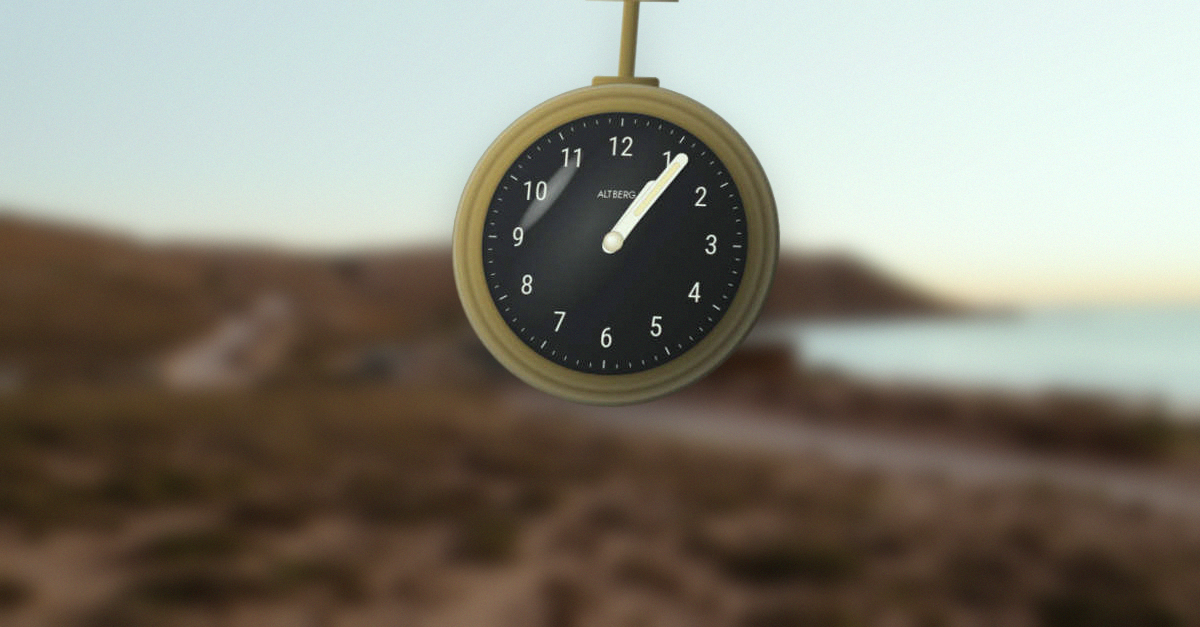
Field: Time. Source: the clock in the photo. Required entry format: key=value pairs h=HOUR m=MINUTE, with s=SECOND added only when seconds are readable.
h=1 m=6
